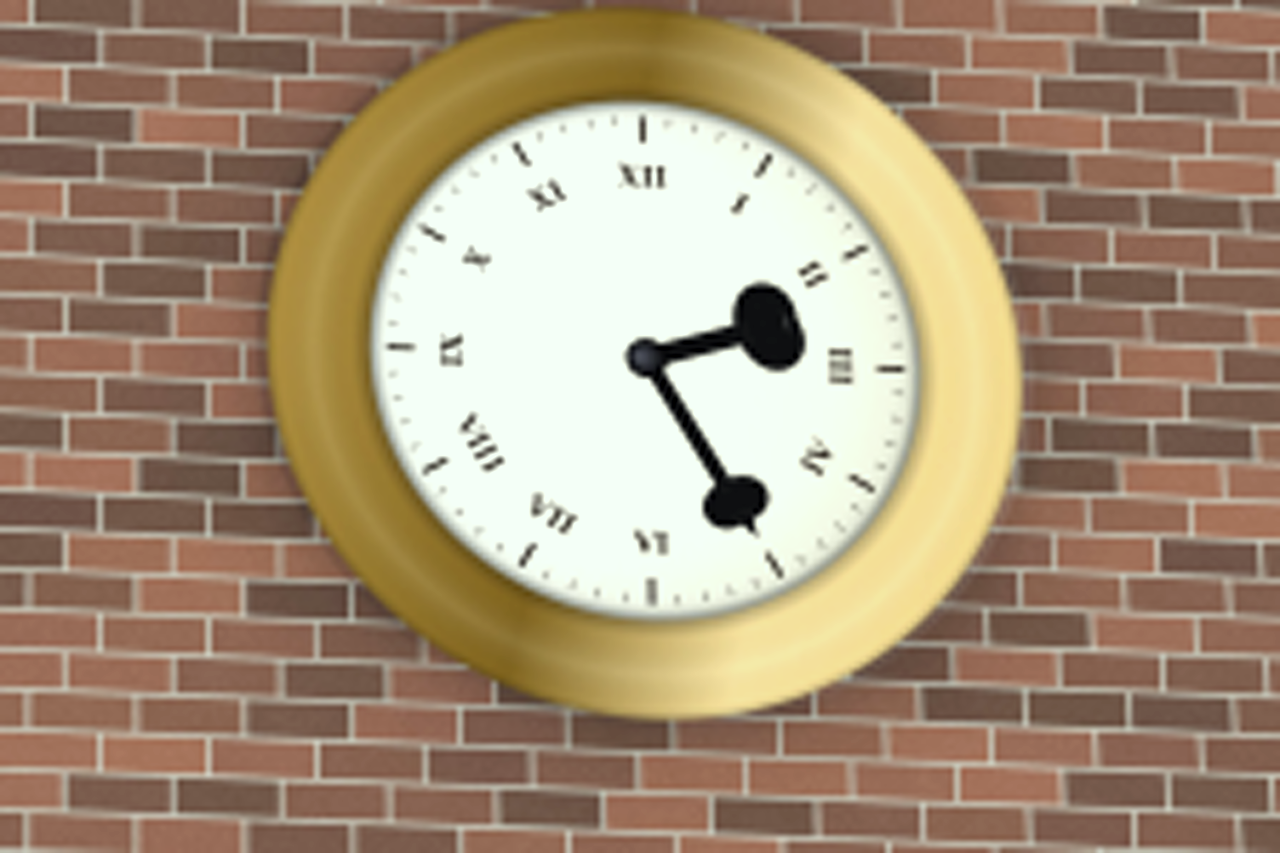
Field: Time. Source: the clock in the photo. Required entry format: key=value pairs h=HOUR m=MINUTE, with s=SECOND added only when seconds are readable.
h=2 m=25
